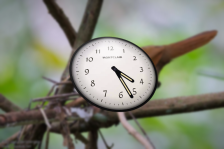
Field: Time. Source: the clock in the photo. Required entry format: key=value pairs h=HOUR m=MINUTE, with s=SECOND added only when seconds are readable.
h=4 m=27
